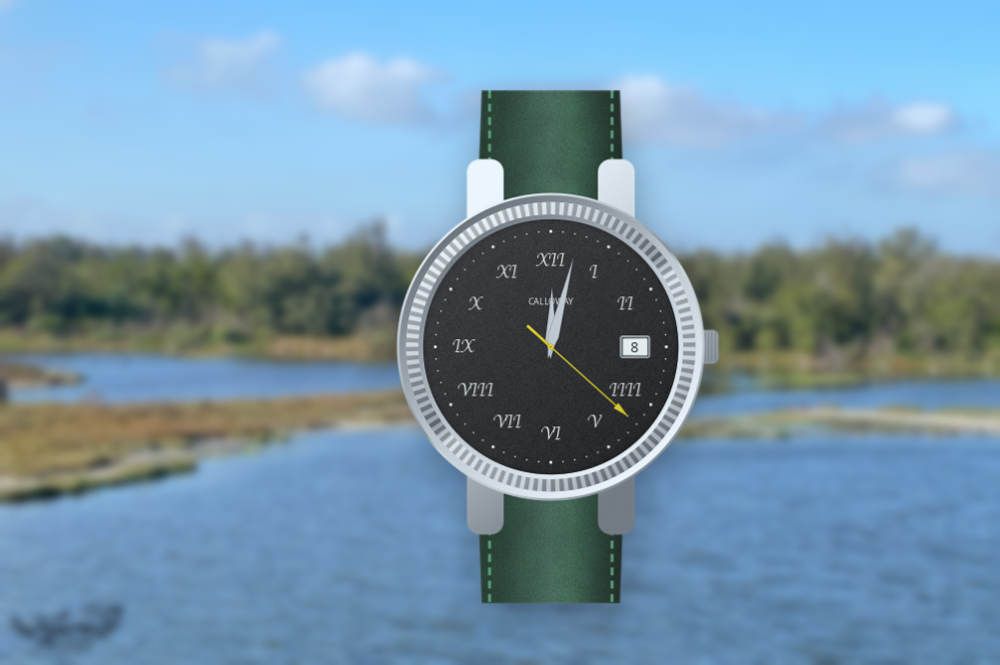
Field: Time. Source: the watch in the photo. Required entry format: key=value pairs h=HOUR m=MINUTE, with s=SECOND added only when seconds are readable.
h=12 m=2 s=22
